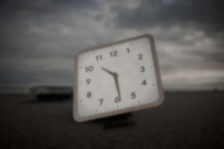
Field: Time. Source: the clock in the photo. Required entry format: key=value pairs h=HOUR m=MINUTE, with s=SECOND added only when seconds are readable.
h=10 m=29
